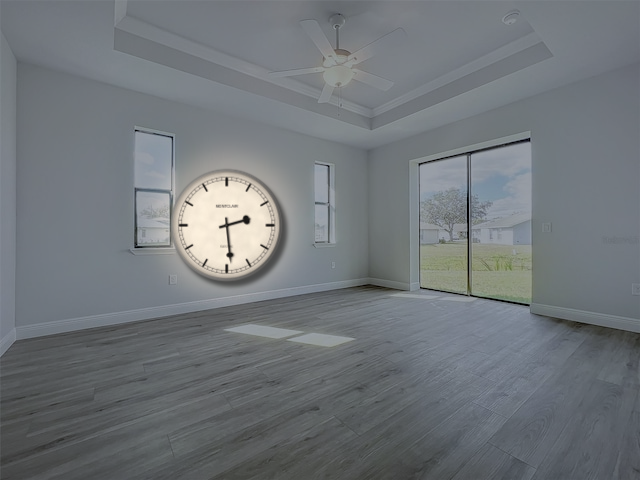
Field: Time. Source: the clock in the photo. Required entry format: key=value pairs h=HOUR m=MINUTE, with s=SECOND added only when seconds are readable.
h=2 m=29
